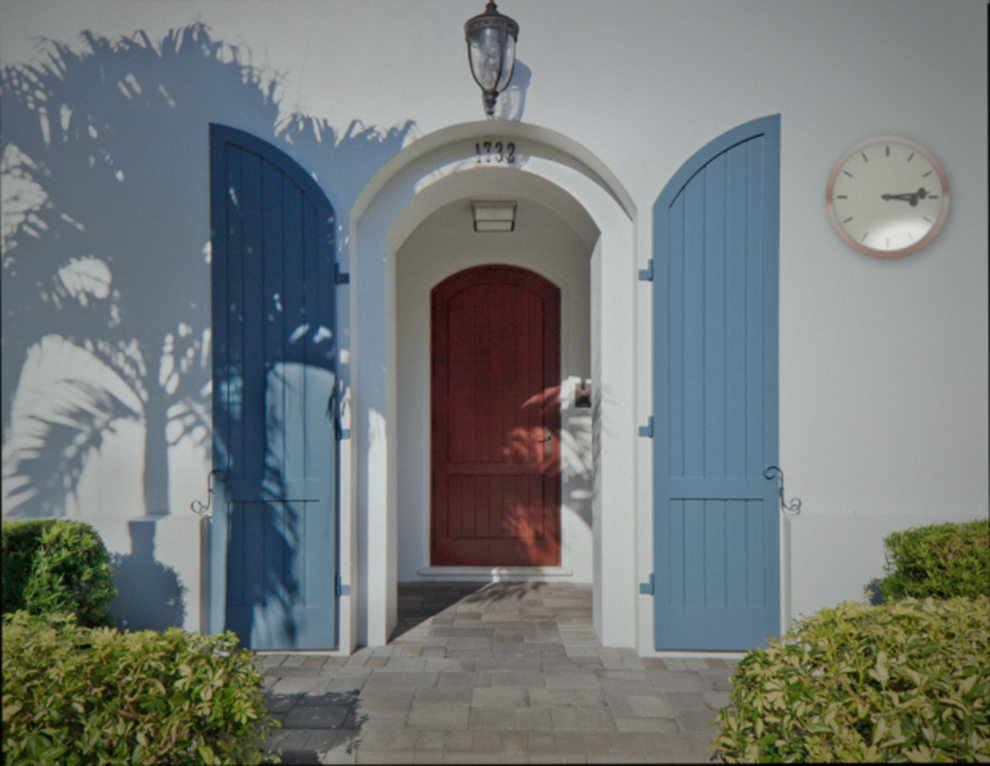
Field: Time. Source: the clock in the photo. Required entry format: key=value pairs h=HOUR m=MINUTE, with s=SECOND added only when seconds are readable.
h=3 m=14
